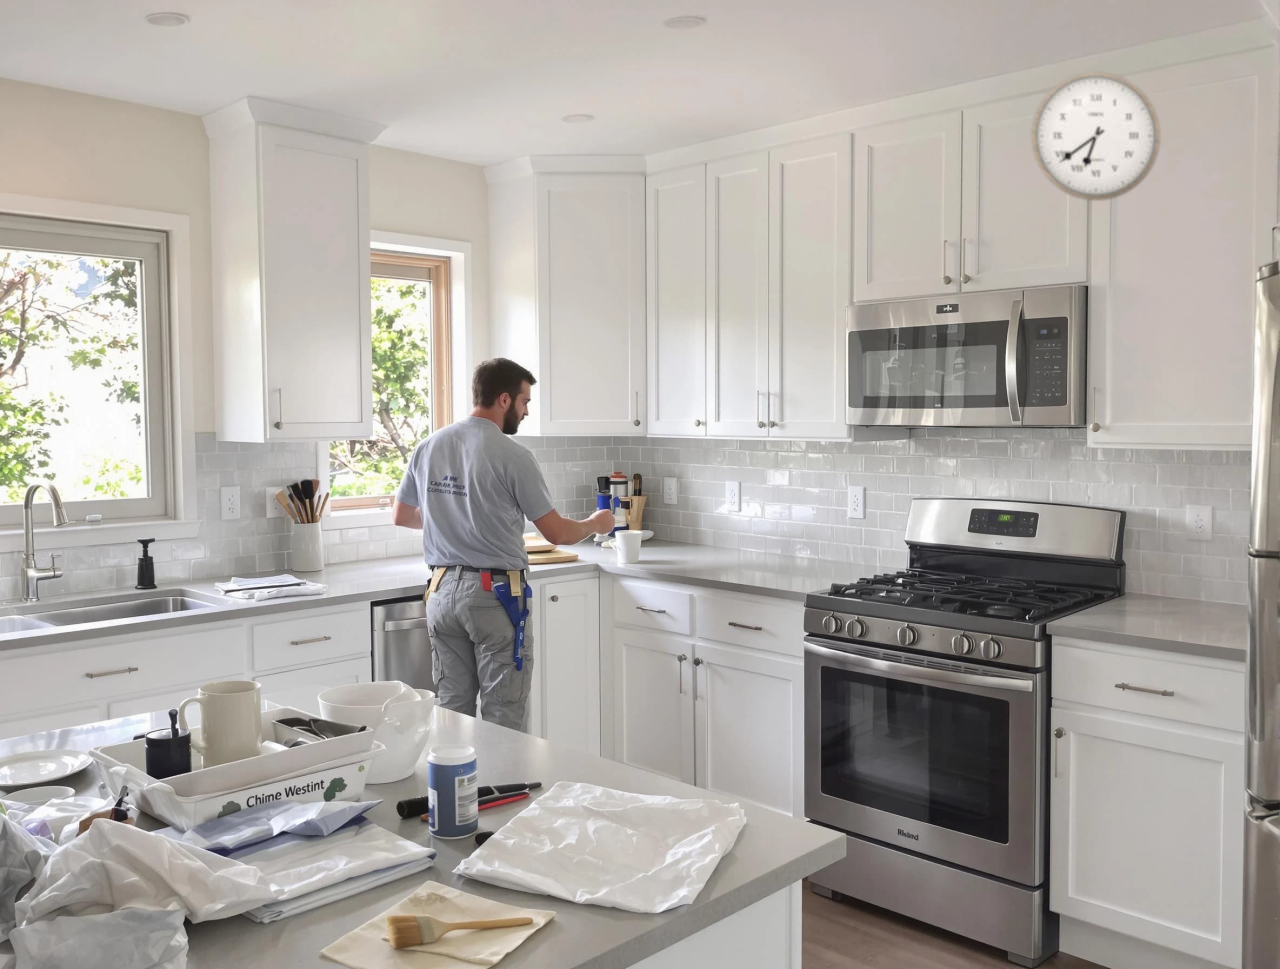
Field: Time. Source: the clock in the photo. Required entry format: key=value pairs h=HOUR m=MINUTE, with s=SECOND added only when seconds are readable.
h=6 m=39
